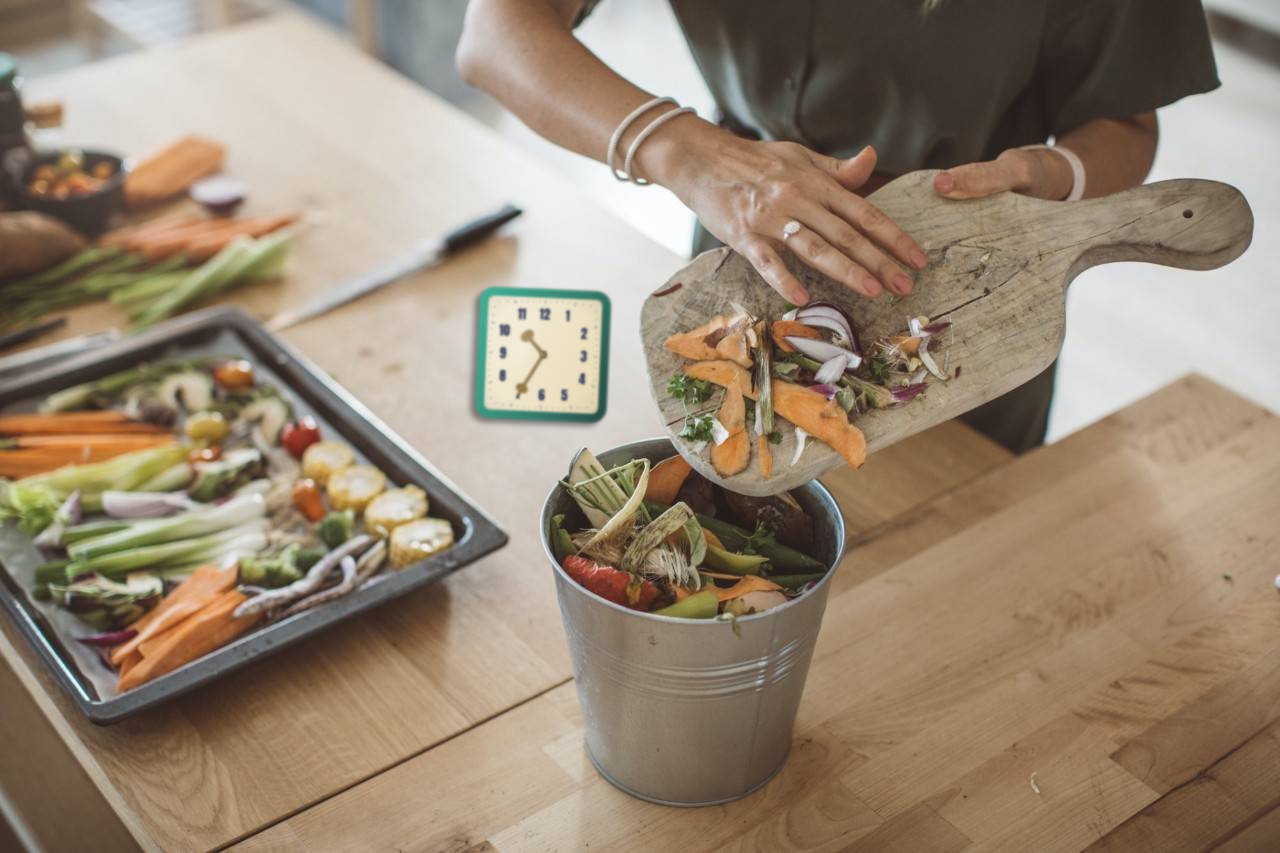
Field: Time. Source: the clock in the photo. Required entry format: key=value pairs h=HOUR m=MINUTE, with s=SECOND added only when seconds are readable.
h=10 m=35
